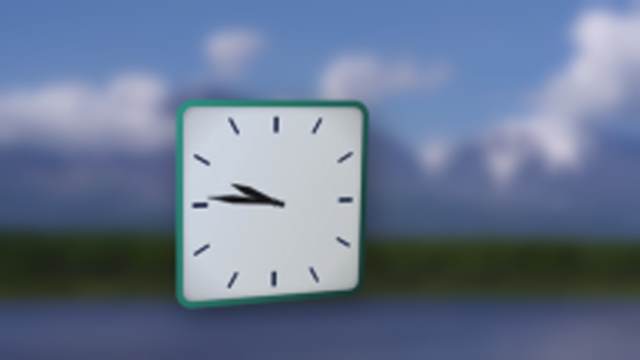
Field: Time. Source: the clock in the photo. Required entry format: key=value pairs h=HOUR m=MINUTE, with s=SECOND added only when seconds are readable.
h=9 m=46
